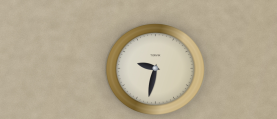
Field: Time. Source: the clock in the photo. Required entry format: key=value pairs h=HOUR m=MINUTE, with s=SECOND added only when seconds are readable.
h=9 m=32
